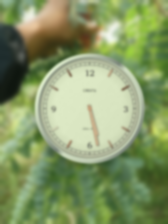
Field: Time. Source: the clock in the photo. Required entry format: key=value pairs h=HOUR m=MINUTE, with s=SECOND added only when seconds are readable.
h=5 m=28
